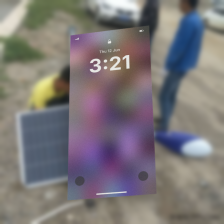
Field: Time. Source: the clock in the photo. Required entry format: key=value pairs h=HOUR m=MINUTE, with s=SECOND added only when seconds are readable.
h=3 m=21
